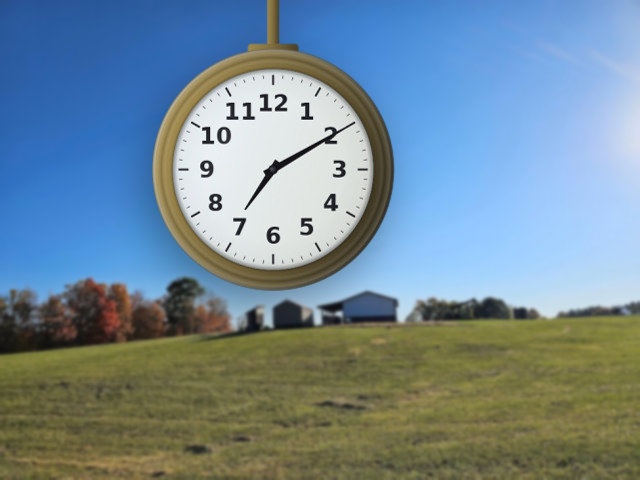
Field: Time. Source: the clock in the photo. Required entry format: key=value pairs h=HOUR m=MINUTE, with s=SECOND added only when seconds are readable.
h=7 m=10
